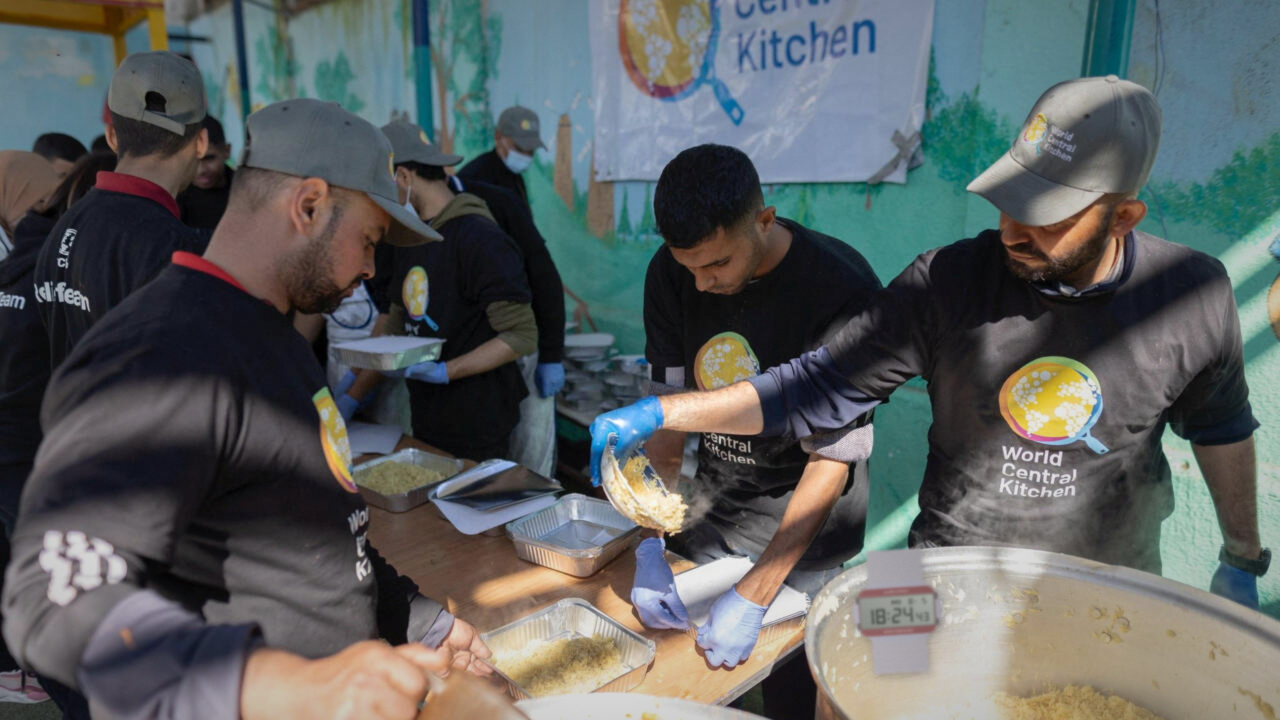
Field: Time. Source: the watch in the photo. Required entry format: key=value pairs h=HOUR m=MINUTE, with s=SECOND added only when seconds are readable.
h=18 m=24
